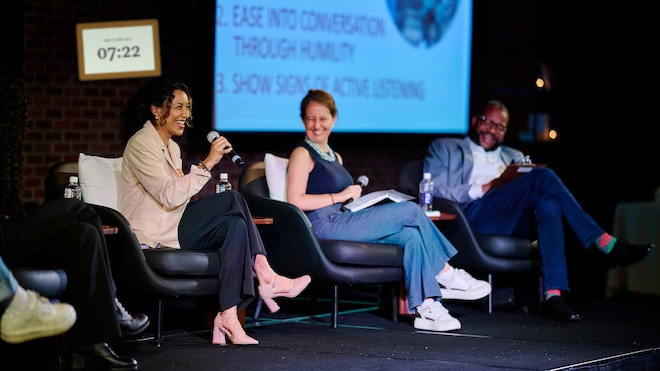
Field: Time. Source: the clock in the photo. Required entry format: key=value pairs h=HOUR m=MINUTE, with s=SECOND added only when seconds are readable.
h=7 m=22
